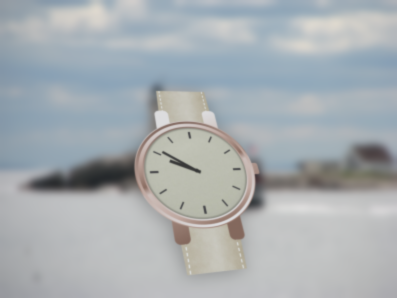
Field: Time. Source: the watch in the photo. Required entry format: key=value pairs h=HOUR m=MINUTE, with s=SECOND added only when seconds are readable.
h=9 m=51
